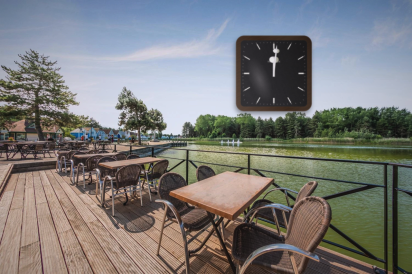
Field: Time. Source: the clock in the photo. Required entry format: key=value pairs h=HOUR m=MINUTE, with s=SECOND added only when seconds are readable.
h=12 m=1
